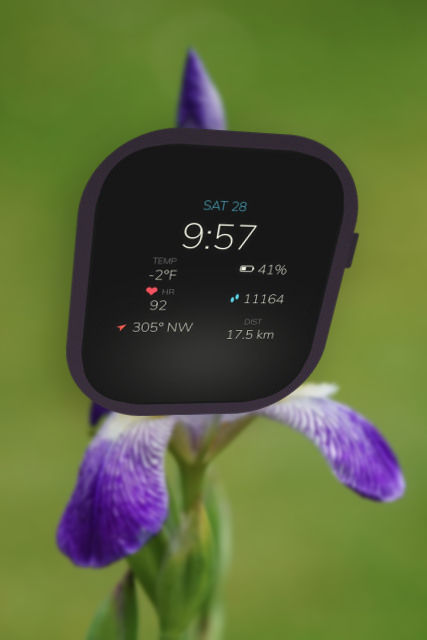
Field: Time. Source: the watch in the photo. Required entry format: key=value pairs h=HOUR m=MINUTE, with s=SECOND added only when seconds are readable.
h=9 m=57
